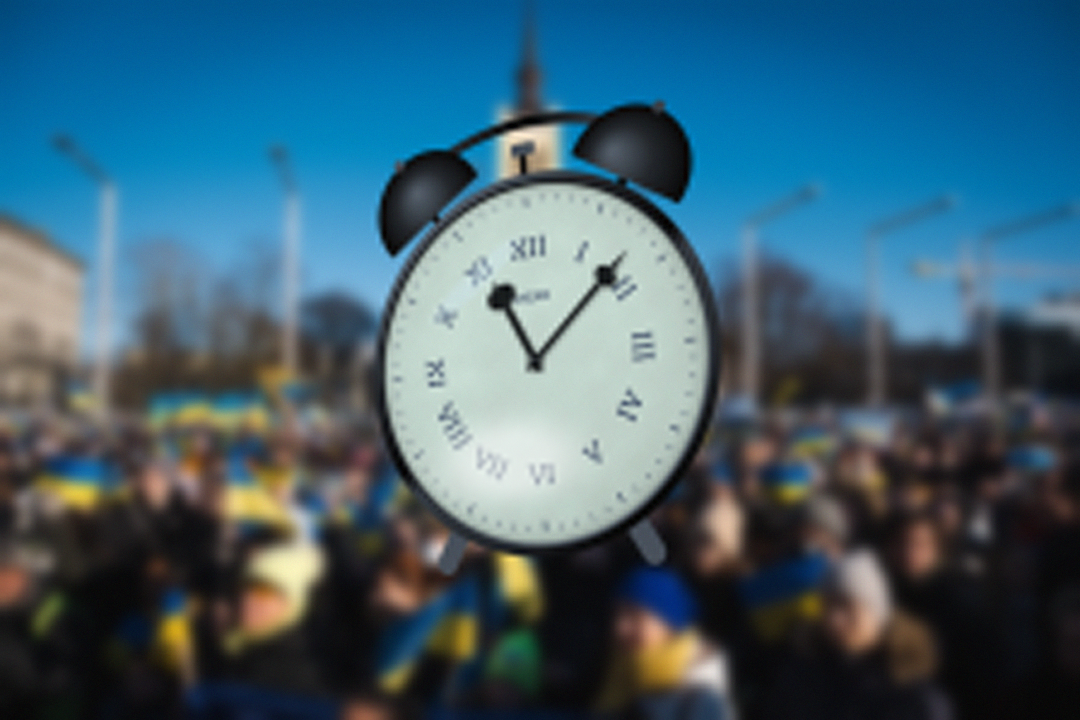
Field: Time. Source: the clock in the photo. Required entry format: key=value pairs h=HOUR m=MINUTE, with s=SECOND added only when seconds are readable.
h=11 m=8
